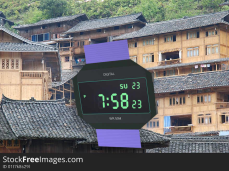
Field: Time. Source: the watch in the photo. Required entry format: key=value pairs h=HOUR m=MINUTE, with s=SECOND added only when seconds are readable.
h=7 m=58 s=23
